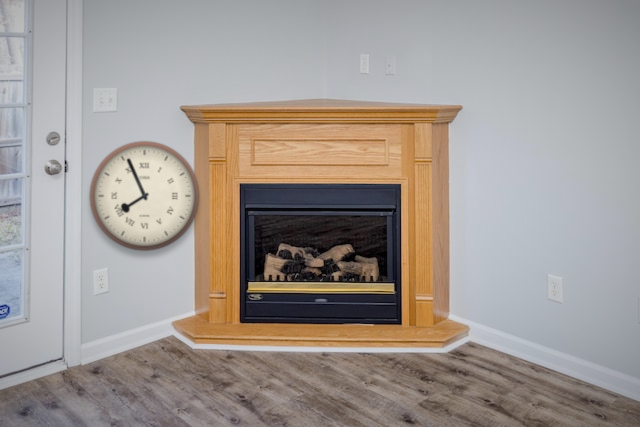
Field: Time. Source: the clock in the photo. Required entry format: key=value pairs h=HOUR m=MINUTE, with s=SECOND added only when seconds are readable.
h=7 m=56
